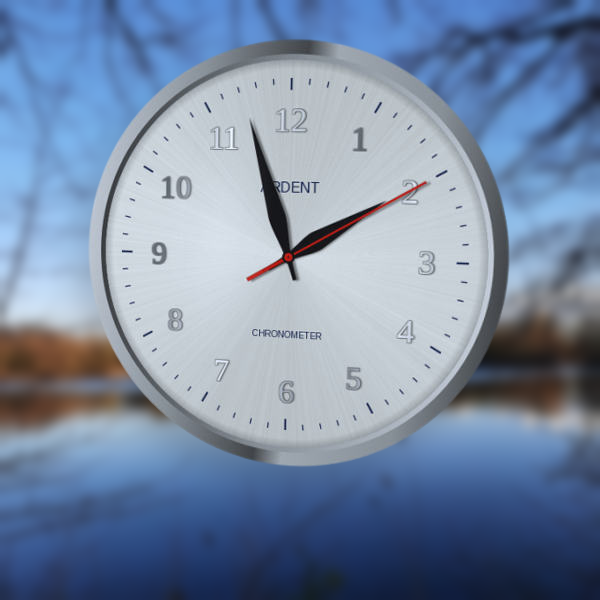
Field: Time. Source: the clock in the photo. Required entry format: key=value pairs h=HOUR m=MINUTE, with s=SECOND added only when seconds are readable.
h=1 m=57 s=10
